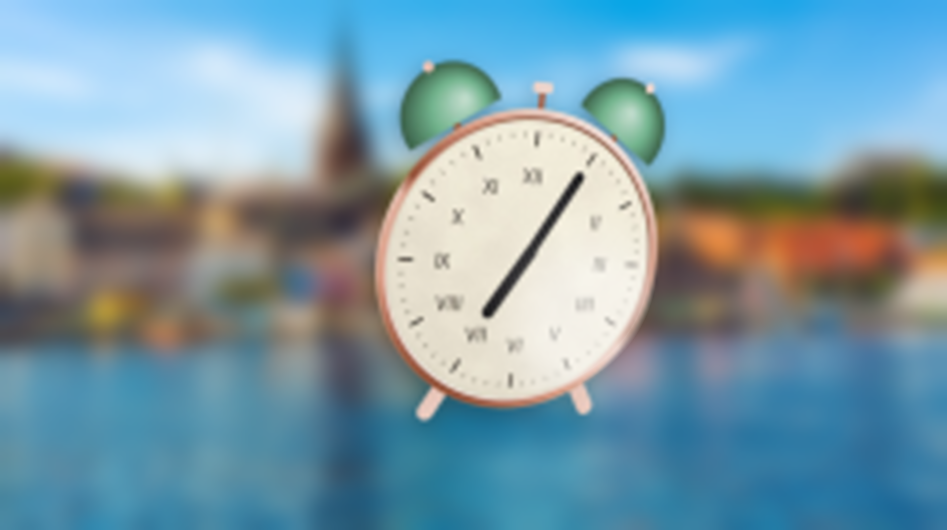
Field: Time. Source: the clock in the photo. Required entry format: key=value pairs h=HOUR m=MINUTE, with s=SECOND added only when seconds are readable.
h=7 m=5
